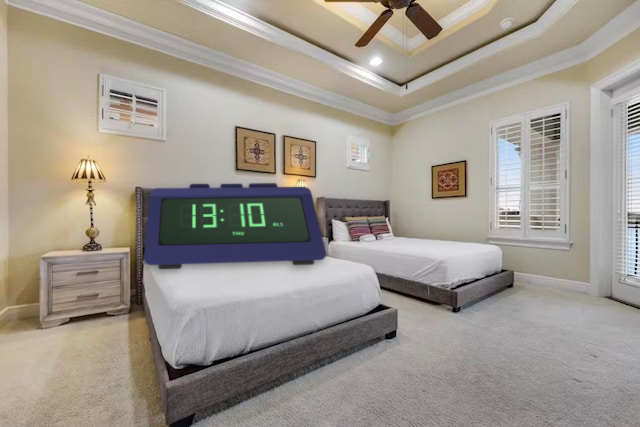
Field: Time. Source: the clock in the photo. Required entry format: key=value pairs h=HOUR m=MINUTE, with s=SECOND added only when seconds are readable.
h=13 m=10
